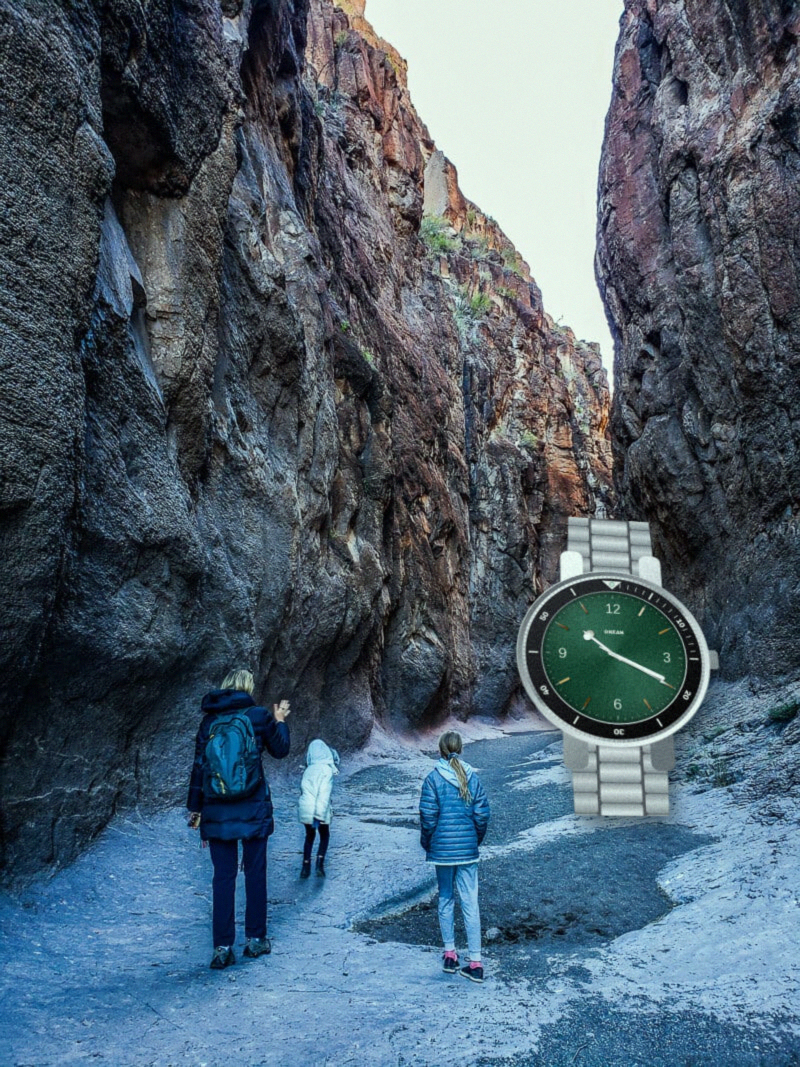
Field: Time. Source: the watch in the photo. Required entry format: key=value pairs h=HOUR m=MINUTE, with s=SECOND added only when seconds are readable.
h=10 m=19 s=20
